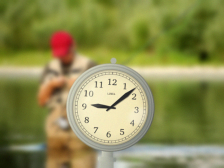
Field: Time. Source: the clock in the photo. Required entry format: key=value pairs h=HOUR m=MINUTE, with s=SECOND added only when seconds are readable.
h=9 m=8
